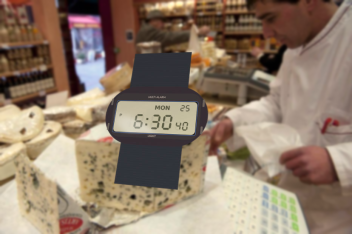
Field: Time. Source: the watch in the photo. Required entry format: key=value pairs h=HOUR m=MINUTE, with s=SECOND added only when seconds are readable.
h=6 m=30 s=40
